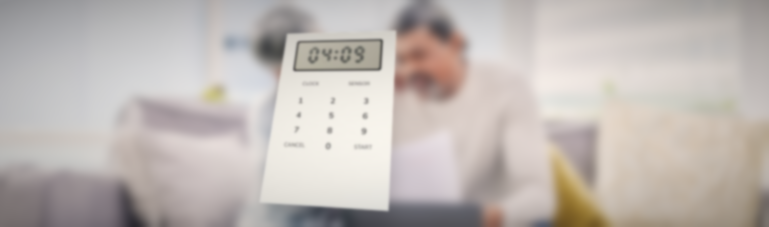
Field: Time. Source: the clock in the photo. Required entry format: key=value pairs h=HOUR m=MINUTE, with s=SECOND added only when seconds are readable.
h=4 m=9
